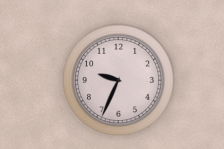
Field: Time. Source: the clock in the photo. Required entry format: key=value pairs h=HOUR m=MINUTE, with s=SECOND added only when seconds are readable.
h=9 m=34
